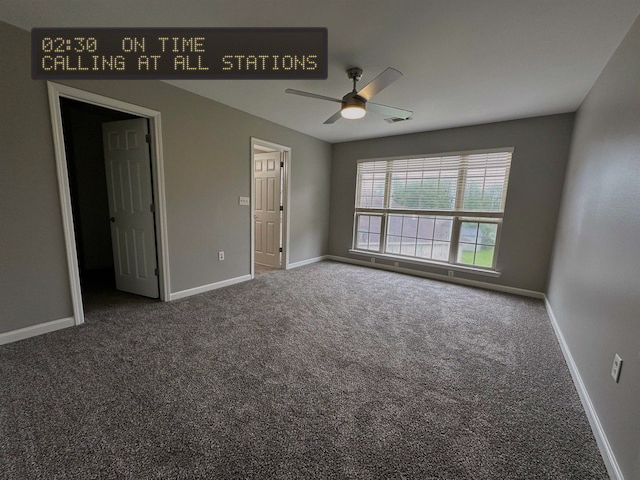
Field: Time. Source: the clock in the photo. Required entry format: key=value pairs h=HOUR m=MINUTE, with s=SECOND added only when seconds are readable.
h=2 m=30
